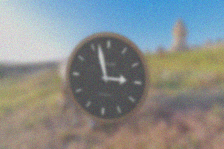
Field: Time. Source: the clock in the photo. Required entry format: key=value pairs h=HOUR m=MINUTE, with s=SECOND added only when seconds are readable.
h=2 m=57
